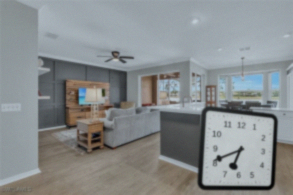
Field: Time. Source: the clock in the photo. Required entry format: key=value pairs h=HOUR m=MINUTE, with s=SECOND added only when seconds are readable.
h=6 m=41
